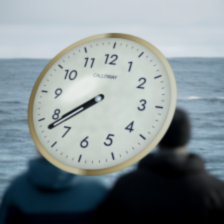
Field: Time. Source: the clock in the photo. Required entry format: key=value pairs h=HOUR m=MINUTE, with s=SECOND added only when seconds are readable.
h=7 m=38
